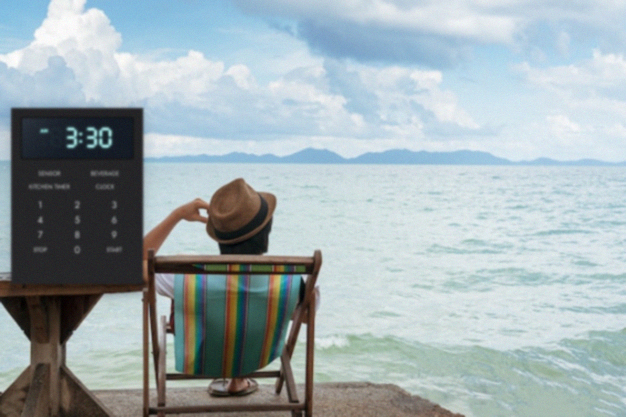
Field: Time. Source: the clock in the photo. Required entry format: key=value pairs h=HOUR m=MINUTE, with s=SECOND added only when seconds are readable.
h=3 m=30
